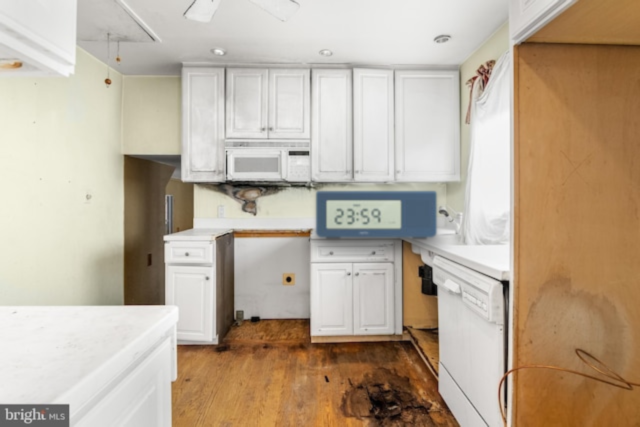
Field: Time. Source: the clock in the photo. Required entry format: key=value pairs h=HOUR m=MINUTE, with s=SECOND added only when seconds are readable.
h=23 m=59
